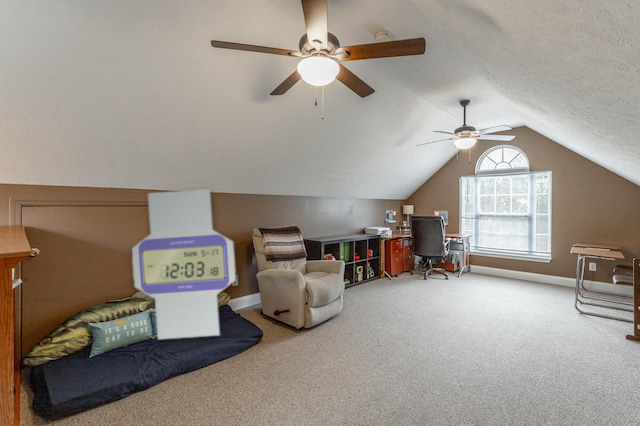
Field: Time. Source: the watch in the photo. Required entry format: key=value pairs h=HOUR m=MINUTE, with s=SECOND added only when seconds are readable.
h=12 m=3
